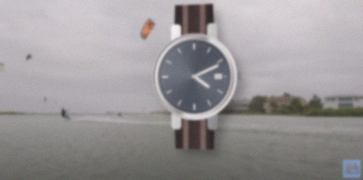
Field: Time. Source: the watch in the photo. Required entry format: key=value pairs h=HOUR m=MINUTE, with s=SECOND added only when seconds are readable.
h=4 m=11
